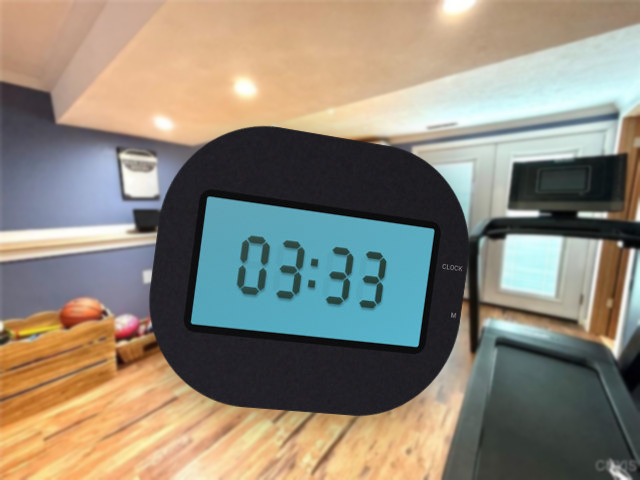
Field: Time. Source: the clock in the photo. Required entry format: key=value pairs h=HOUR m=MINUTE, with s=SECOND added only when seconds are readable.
h=3 m=33
